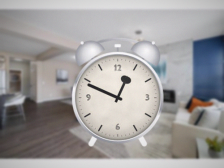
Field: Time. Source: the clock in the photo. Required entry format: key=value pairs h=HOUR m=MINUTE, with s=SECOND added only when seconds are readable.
h=12 m=49
